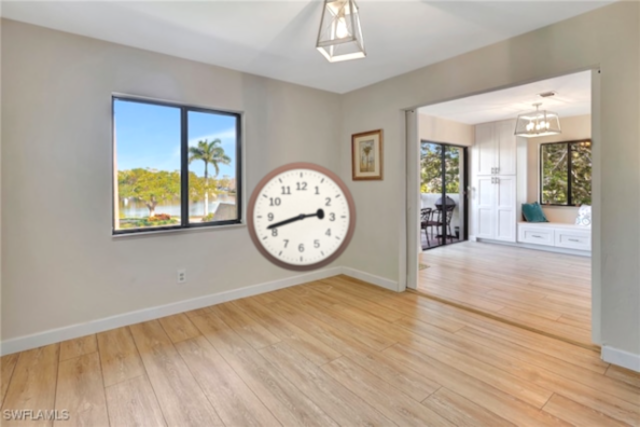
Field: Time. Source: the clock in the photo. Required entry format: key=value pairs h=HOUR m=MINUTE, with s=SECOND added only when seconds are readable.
h=2 m=42
